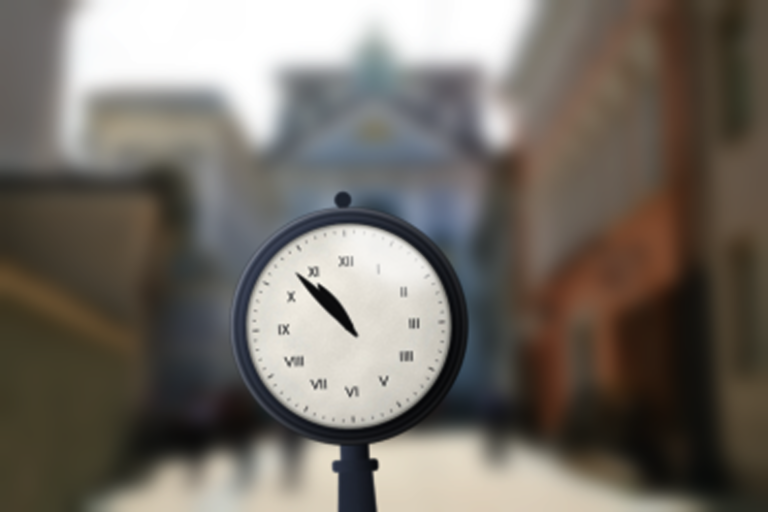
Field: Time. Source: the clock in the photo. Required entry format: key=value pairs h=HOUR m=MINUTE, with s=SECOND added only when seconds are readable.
h=10 m=53
